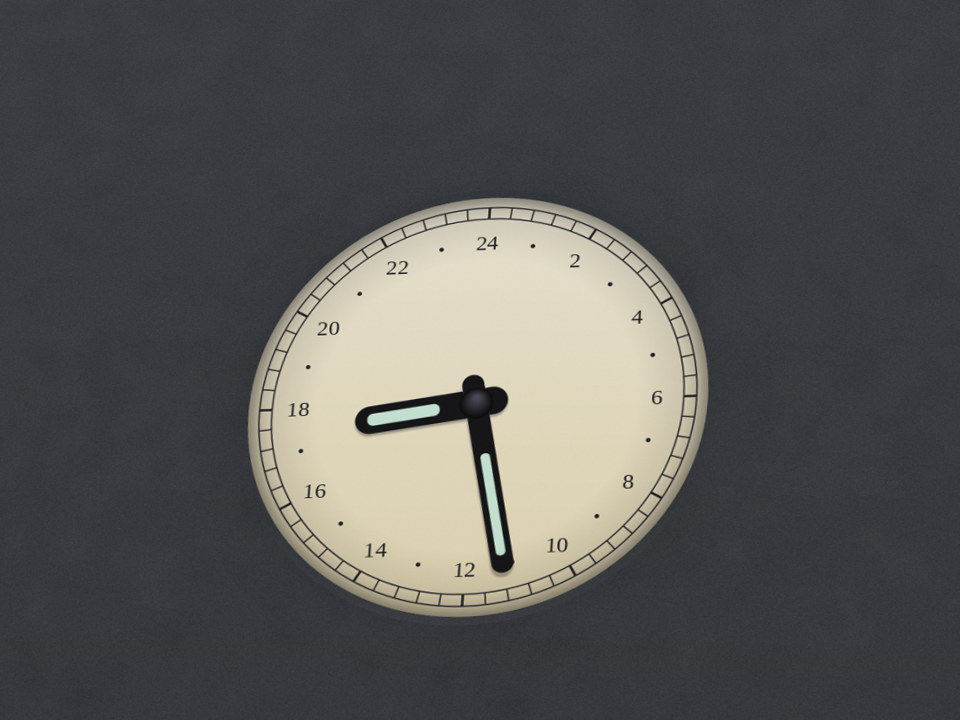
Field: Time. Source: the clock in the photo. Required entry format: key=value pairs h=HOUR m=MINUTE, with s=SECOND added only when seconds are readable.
h=17 m=28
